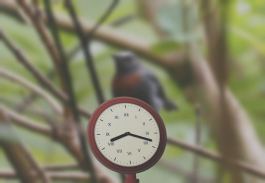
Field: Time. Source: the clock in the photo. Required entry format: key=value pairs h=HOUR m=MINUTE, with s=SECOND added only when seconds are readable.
h=8 m=18
